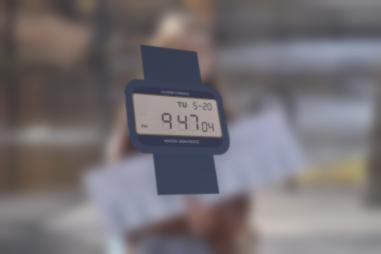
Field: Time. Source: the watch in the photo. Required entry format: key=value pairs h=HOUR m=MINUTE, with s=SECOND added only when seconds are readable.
h=9 m=47 s=4
